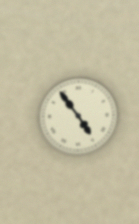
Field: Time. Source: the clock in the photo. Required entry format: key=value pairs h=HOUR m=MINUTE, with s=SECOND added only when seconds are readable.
h=4 m=54
